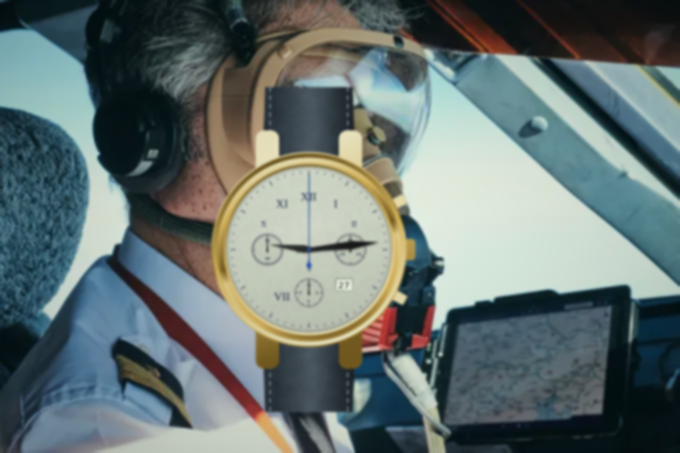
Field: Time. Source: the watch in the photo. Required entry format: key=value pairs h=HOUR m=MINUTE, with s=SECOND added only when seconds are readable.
h=9 m=14
